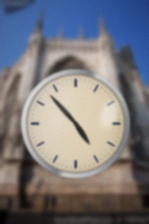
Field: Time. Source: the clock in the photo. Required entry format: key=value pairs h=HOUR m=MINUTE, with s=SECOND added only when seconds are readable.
h=4 m=53
